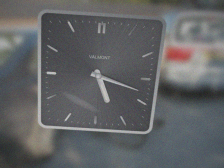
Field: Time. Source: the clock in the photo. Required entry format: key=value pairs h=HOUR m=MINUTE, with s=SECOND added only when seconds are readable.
h=5 m=18
